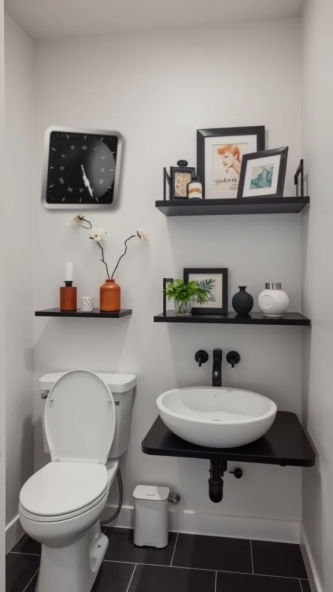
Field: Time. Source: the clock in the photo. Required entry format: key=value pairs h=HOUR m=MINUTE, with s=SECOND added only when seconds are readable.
h=5 m=26
